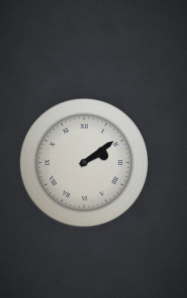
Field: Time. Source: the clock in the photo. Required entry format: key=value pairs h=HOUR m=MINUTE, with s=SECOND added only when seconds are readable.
h=2 m=9
